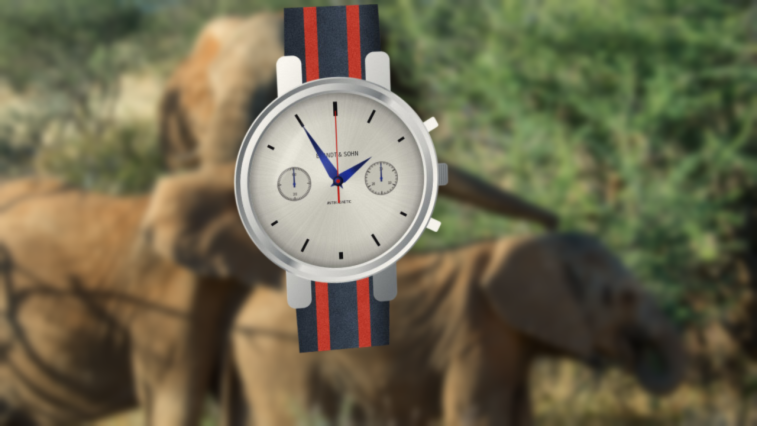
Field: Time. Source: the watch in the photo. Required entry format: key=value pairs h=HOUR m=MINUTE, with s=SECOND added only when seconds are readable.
h=1 m=55
